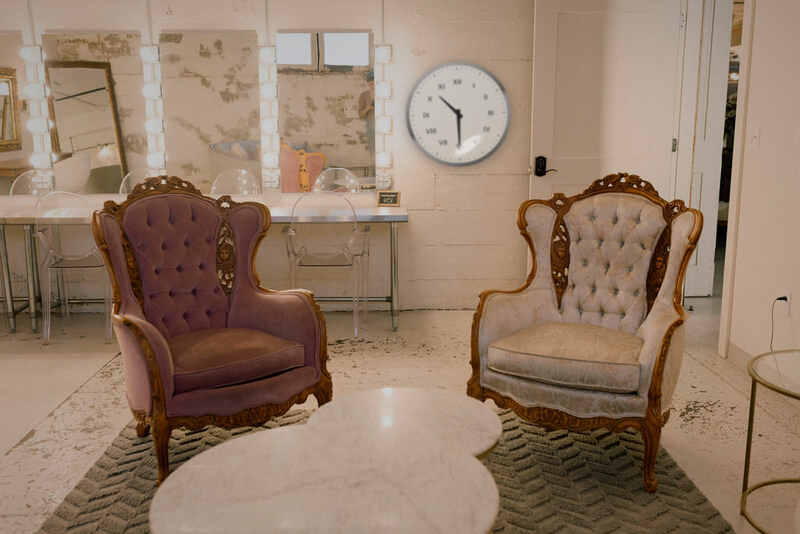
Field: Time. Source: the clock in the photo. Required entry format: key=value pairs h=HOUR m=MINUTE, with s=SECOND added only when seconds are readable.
h=10 m=30
